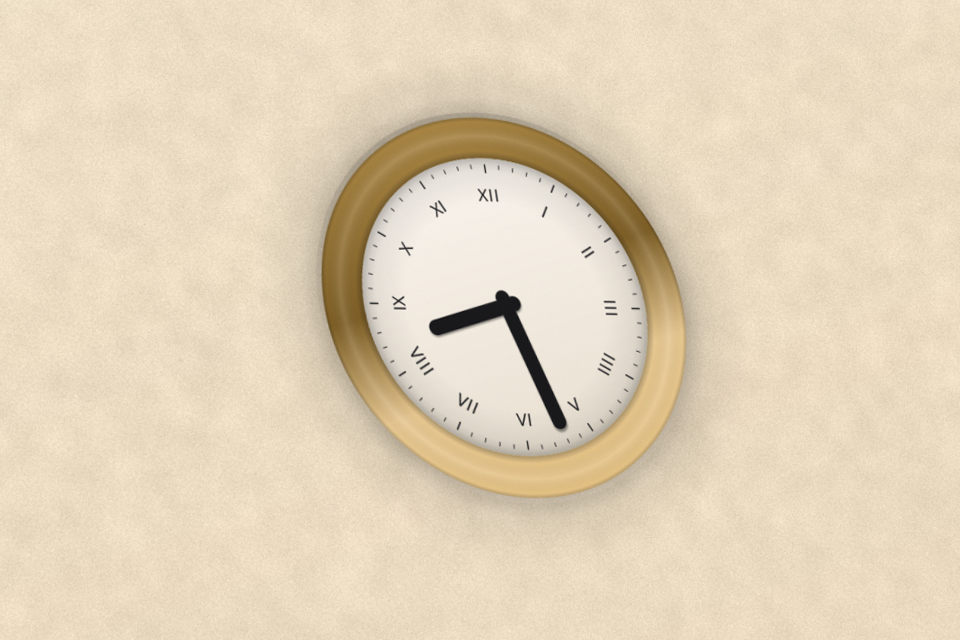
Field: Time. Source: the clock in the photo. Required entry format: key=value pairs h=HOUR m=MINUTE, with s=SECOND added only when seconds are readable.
h=8 m=27
